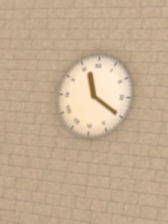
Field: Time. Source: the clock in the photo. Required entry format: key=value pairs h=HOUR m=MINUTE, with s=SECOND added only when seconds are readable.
h=11 m=20
